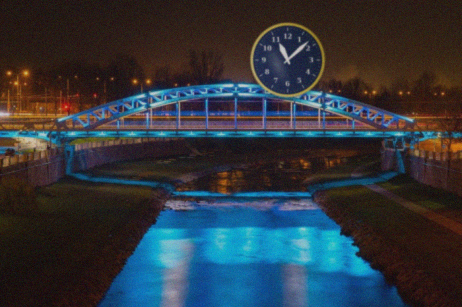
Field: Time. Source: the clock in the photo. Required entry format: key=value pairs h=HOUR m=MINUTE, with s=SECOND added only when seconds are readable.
h=11 m=8
